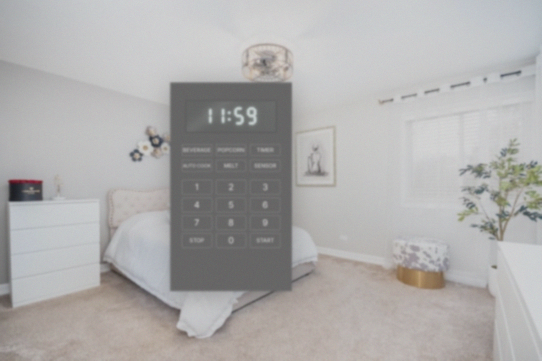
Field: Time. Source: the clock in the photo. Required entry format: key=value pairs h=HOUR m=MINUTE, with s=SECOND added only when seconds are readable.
h=11 m=59
